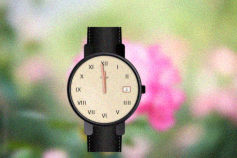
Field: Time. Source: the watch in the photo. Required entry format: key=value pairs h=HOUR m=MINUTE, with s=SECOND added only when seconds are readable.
h=11 m=59
